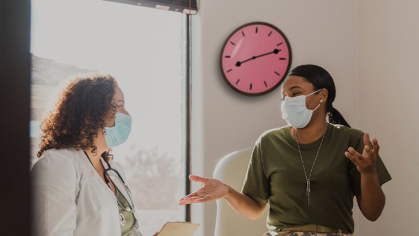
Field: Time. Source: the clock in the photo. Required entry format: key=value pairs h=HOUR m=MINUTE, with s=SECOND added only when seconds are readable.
h=8 m=12
